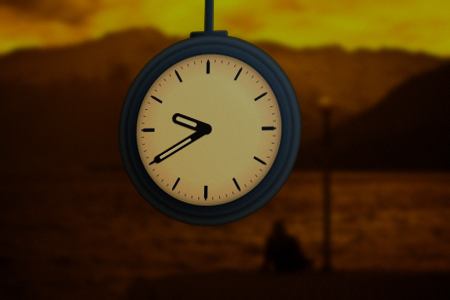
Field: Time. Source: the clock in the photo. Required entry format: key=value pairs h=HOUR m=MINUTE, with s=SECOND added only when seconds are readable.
h=9 m=40
